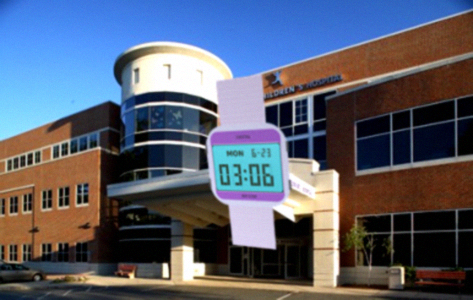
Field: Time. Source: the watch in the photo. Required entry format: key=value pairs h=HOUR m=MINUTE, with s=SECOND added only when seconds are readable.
h=3 m=6
